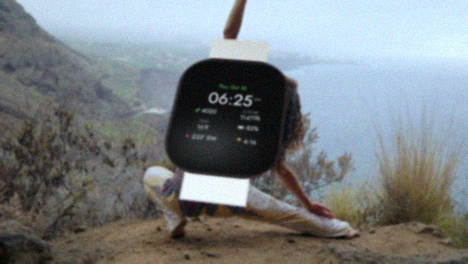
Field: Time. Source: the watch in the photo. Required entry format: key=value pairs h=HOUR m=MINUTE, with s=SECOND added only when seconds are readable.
h=6 m=25
